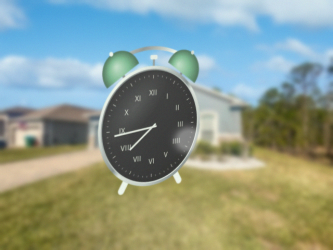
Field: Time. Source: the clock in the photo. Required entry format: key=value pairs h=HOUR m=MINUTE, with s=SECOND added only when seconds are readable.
h=7 m=44
